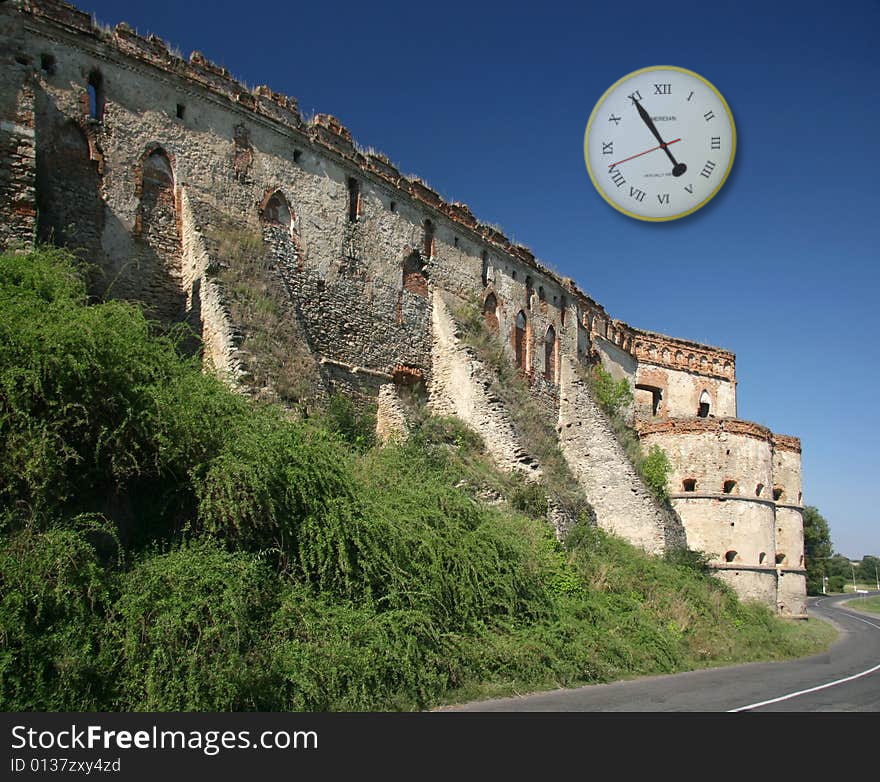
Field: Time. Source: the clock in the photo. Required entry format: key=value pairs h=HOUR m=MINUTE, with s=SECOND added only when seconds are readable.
h=4 m=54 s=42
